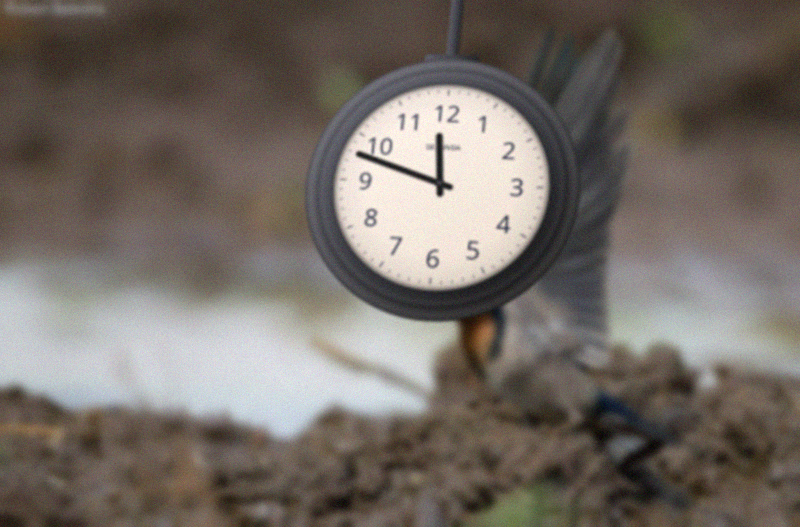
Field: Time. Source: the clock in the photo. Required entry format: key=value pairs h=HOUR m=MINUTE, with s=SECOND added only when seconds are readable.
h=11 m=48
